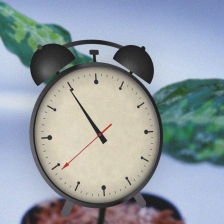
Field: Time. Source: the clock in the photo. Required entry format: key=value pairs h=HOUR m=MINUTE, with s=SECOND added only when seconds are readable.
h=10 m=54 s=39
